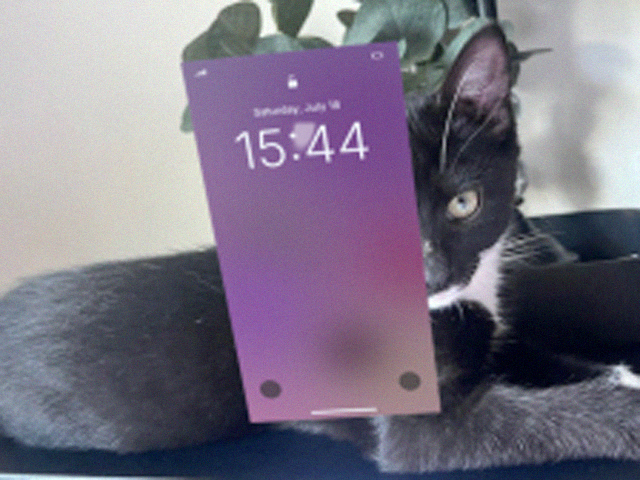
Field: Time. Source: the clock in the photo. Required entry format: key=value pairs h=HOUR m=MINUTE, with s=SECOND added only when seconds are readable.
h=15 m=44
